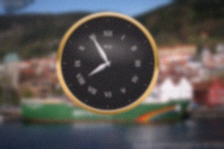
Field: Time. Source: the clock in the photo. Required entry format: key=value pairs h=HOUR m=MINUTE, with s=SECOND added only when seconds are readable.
h=7 m=55
